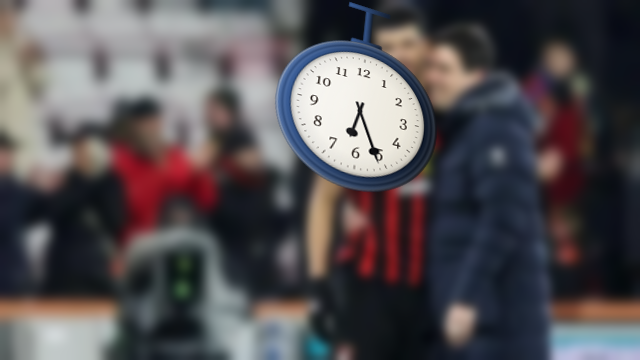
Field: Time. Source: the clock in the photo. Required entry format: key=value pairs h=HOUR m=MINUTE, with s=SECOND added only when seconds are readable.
h=6 m=26
